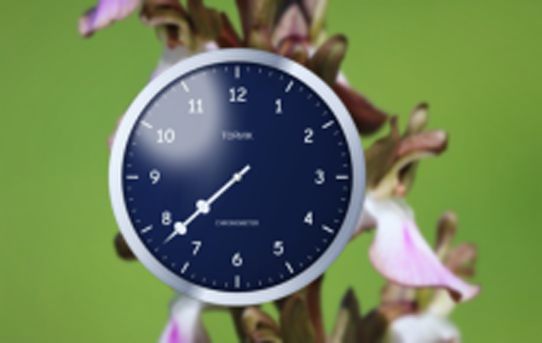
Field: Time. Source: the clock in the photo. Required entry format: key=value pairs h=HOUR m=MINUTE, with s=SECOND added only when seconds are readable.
h=7 m=38
